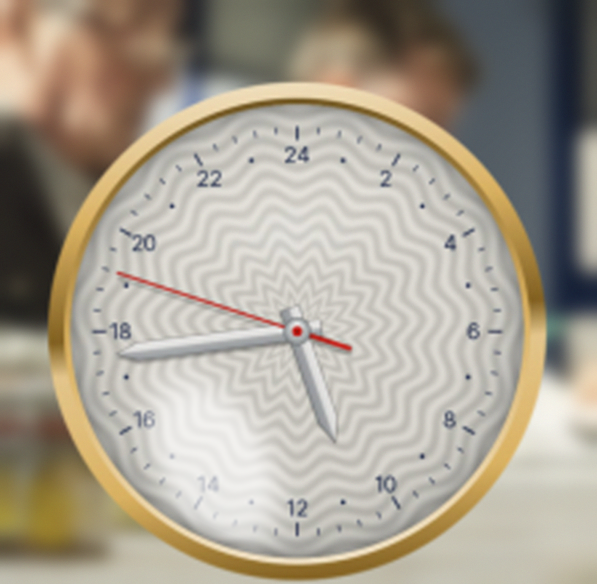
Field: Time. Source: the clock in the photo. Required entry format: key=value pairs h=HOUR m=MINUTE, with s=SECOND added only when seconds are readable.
h=10 m=43 s=48
